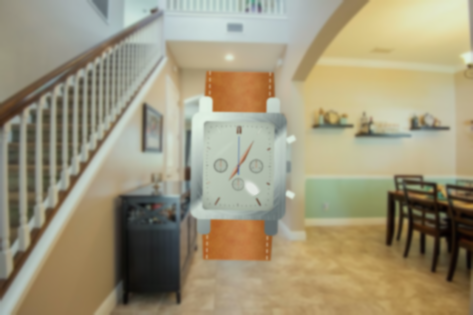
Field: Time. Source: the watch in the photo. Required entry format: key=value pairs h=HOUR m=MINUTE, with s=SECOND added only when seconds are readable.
h=7 m=5
